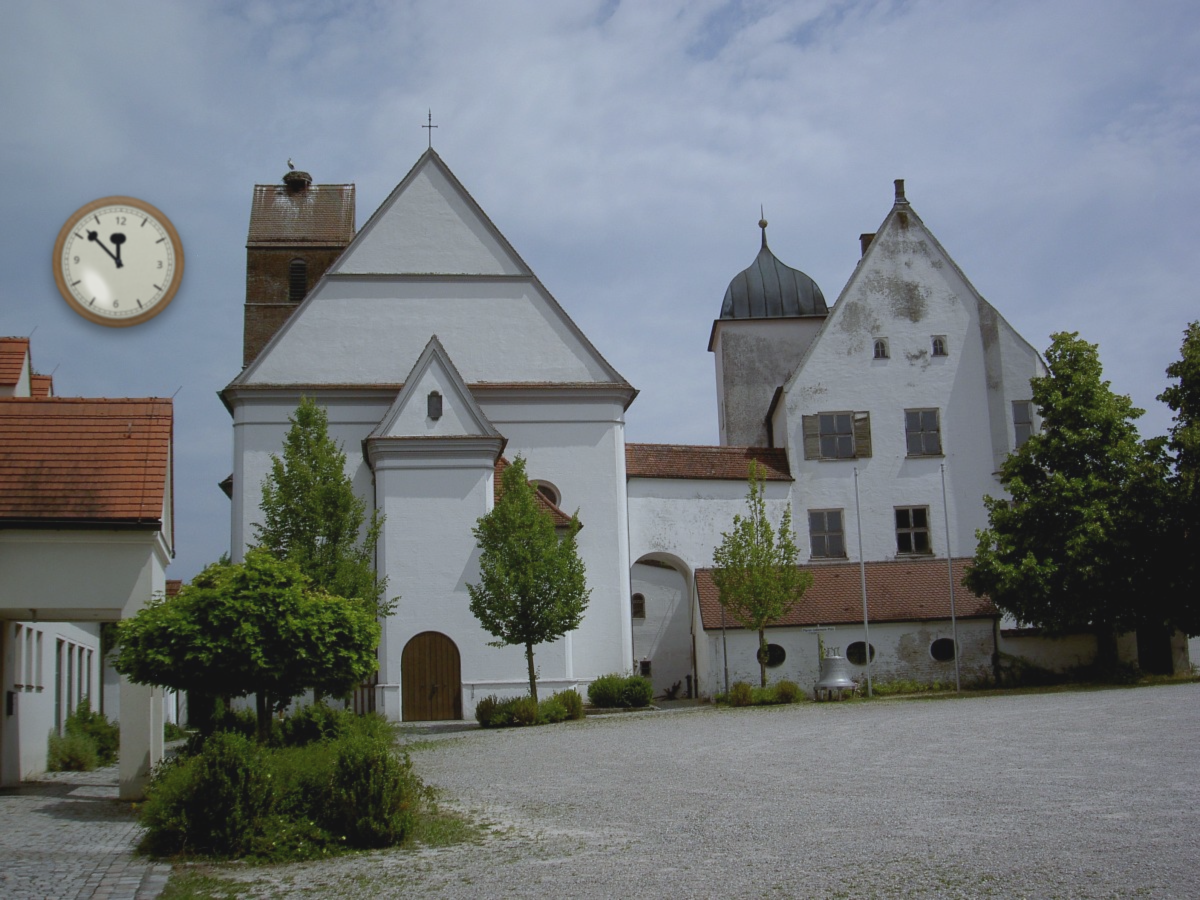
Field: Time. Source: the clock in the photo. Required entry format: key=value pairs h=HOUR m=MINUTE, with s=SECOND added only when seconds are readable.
h=11 m=52
